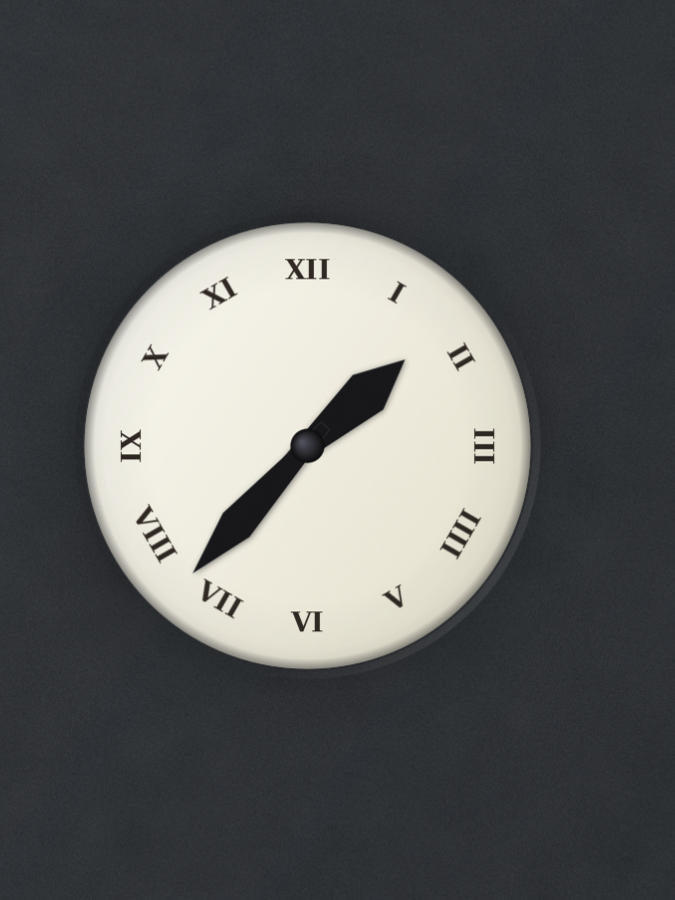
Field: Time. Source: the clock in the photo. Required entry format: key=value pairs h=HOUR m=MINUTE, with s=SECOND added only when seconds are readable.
h=1 m=37
